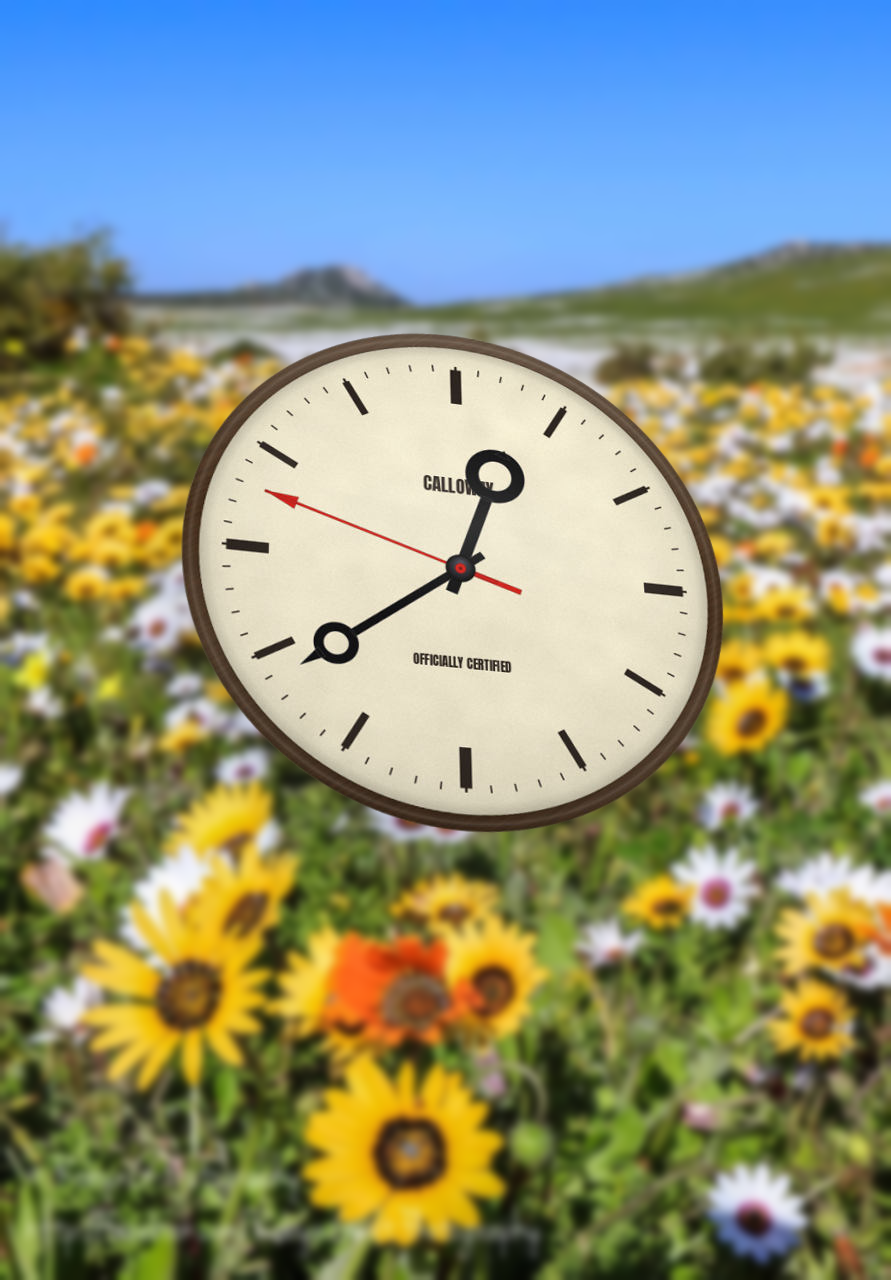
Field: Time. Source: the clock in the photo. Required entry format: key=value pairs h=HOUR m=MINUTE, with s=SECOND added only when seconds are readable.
h=12 m=38 s=48
